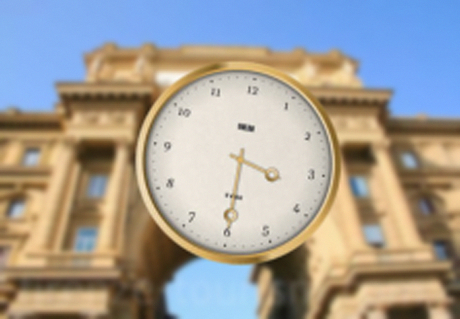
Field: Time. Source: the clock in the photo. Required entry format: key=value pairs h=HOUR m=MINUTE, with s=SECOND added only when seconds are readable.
h=3 m=30
